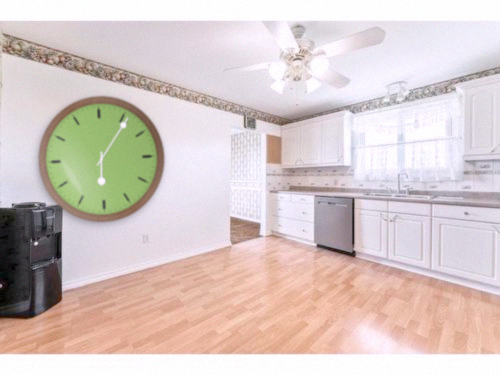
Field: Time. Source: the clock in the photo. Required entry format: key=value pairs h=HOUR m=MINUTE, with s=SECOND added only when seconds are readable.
h=6 m=6
